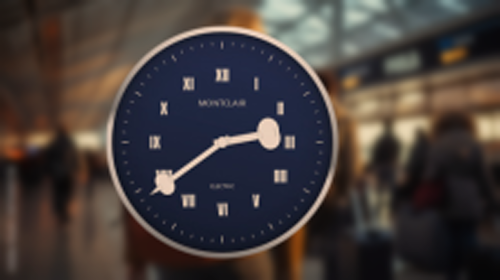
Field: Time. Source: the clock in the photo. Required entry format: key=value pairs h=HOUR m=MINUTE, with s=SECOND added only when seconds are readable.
h=2 m=39
